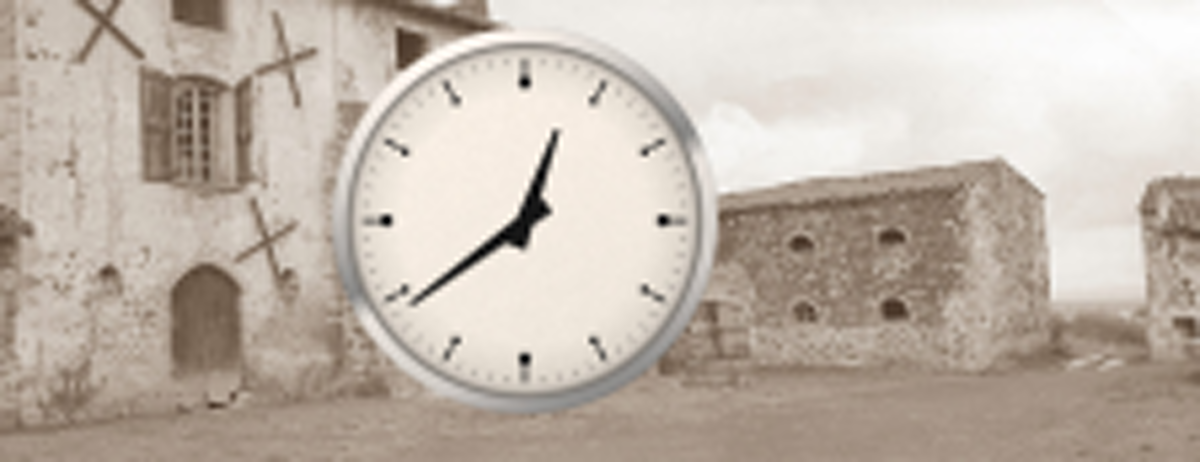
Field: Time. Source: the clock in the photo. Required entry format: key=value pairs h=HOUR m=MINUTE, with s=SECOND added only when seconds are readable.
h=12 m=39
